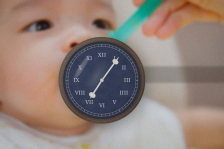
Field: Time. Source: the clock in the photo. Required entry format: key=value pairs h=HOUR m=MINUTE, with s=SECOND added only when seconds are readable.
h=7 m=6
